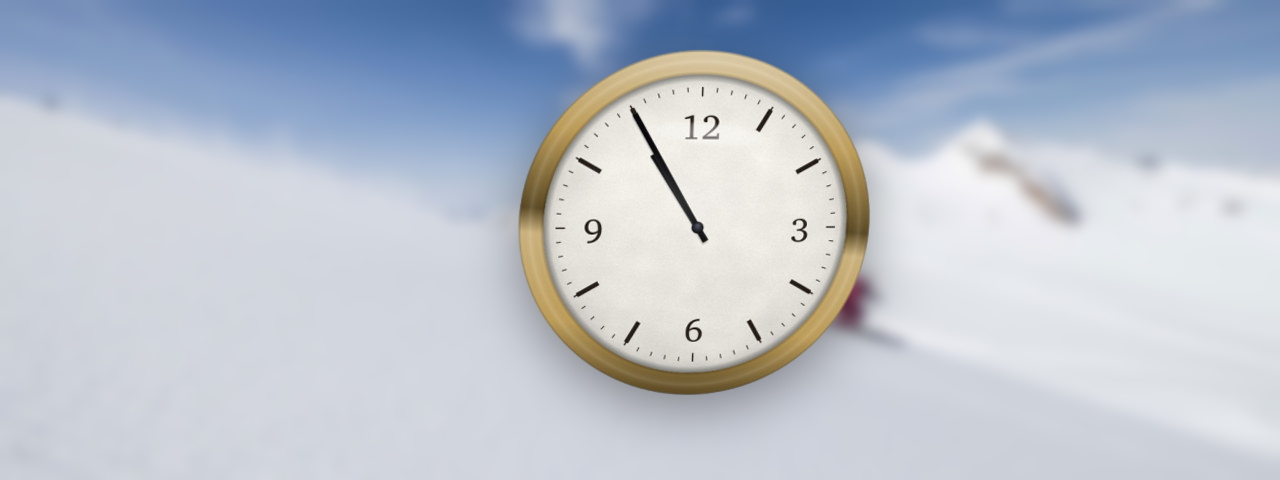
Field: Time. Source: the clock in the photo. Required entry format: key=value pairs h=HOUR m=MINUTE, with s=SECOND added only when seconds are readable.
h=10 m=55
